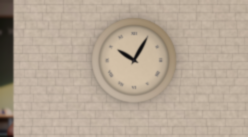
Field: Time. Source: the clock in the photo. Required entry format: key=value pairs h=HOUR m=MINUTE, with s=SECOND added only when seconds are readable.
h=10 m=5
